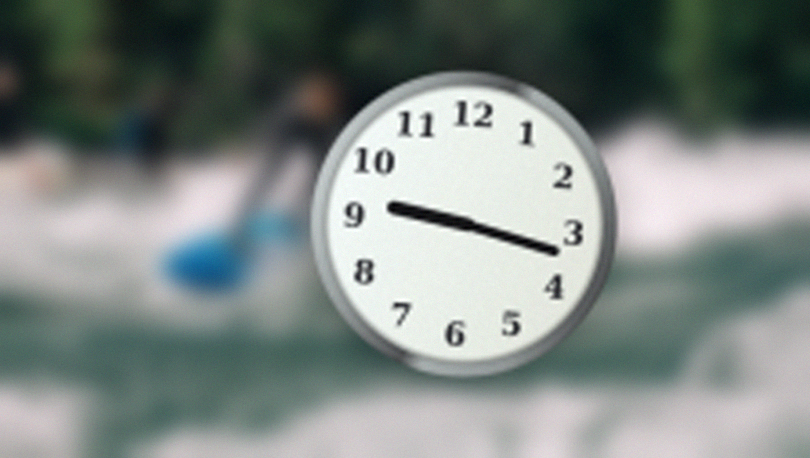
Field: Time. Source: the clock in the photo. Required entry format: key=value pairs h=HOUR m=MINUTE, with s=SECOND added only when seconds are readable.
h=9 m=17
